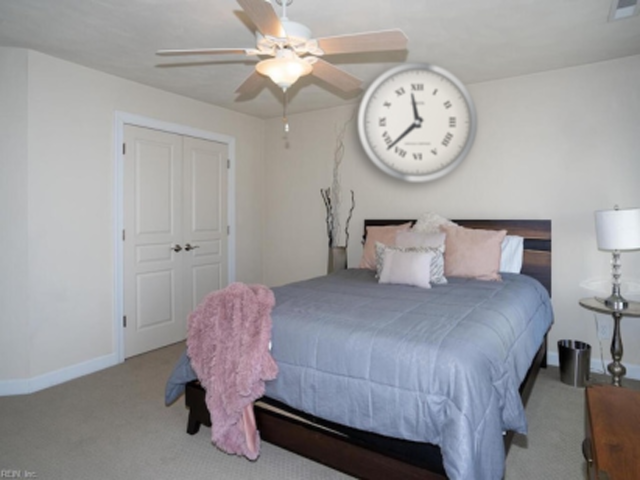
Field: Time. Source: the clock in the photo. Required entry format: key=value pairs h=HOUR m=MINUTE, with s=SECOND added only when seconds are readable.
h=11 m=38
